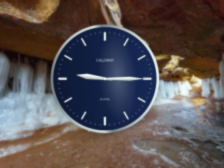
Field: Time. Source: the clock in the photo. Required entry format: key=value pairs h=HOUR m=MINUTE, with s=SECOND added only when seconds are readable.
h=9 m=15
